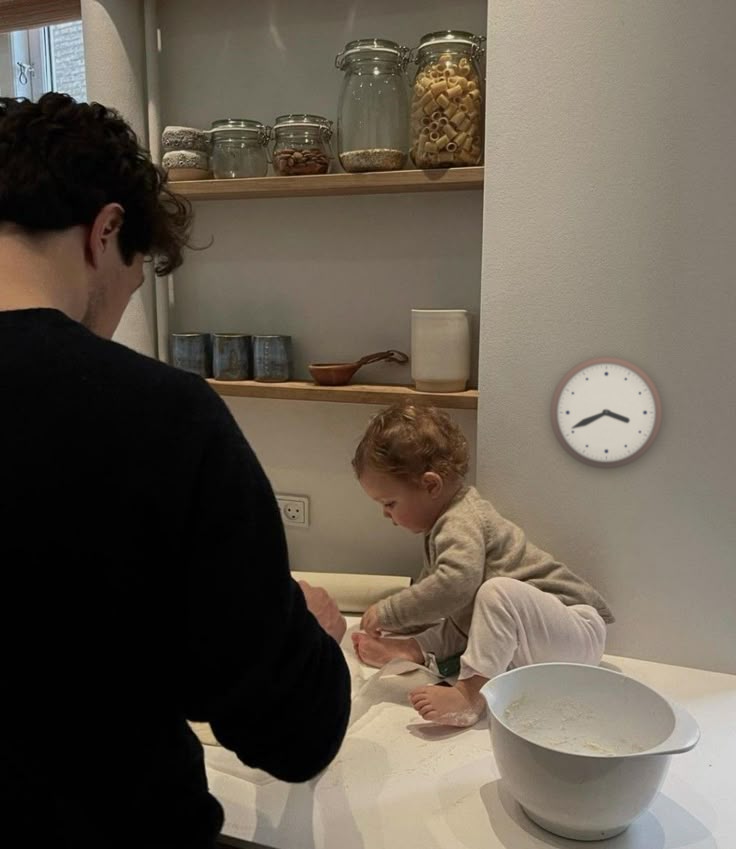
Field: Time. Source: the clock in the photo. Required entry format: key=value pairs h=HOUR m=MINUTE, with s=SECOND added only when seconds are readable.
h=3 m=41
